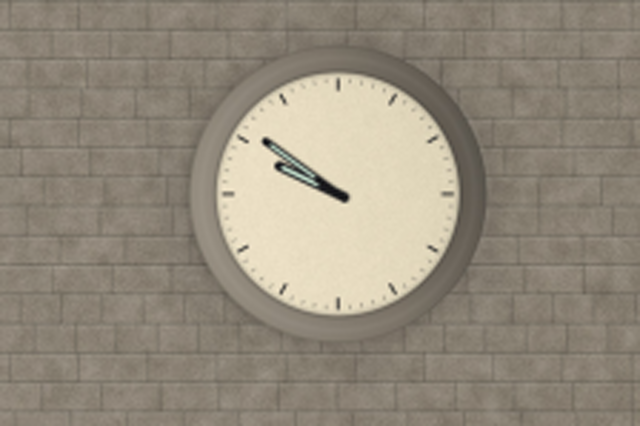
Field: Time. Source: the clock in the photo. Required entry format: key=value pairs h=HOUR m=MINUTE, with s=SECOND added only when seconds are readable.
h=9 m=51
